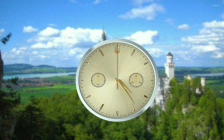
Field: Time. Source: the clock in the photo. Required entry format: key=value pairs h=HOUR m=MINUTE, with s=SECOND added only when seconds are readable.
h=4 m=24
